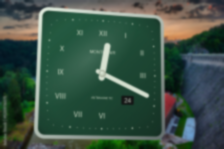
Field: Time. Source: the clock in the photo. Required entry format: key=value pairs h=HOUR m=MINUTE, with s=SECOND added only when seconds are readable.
h=12 m=19
